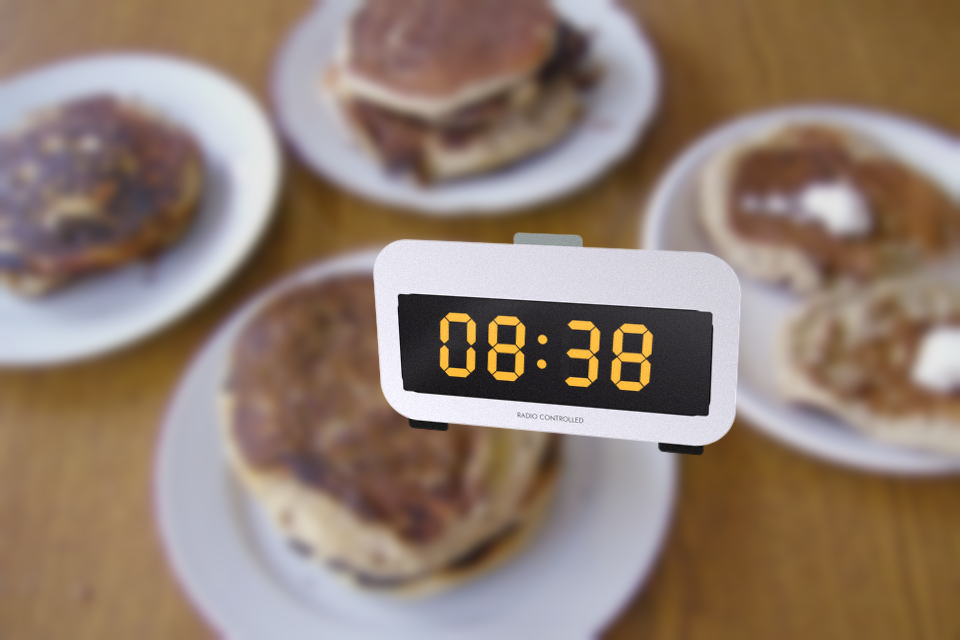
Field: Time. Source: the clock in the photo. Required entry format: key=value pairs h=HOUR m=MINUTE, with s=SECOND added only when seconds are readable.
h=8 m=38
